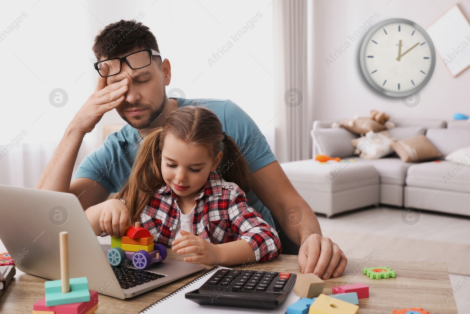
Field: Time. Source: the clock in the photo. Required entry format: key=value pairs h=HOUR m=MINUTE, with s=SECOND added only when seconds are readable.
h=12 m=9
